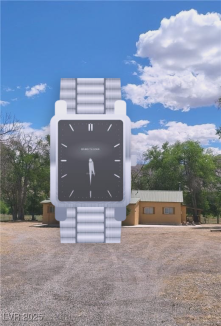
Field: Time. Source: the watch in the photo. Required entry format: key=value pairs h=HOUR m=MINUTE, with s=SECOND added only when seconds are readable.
h=5 m=30
